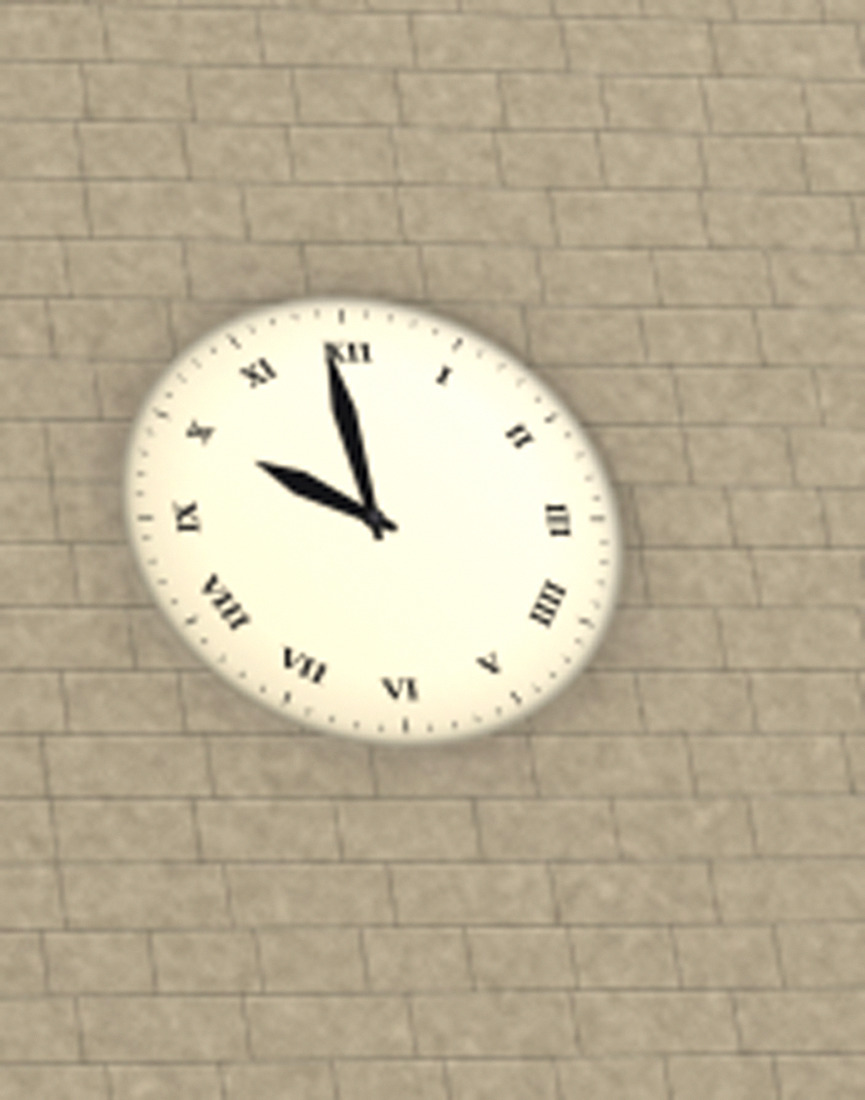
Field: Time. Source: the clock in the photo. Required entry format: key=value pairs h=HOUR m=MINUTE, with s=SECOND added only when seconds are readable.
h=9 m=59
